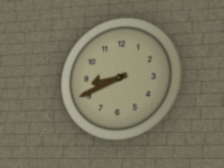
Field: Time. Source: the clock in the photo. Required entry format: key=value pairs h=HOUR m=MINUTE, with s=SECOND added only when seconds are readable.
h=8 m=41
